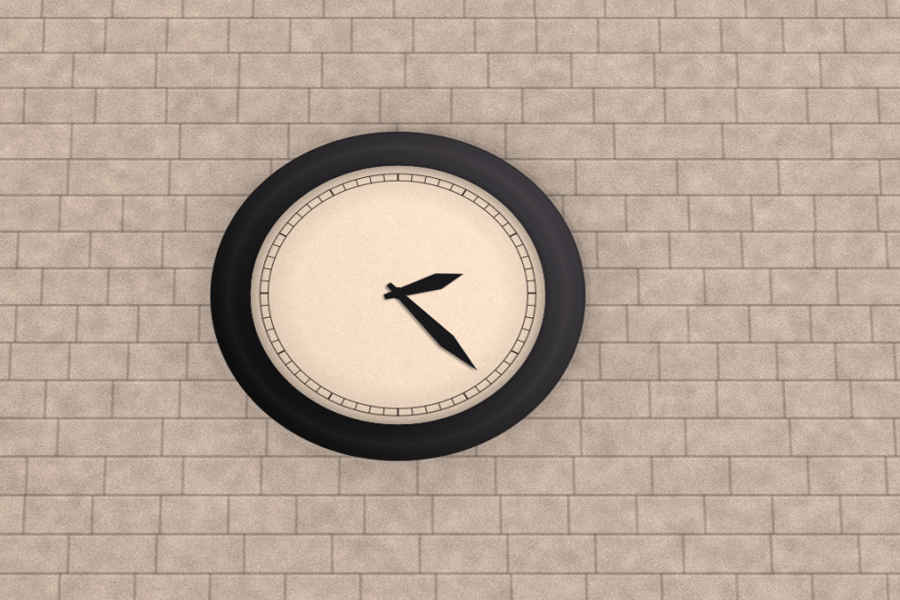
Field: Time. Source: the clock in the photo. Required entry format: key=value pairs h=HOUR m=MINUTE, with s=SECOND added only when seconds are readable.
h=2 m=23
